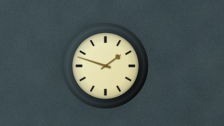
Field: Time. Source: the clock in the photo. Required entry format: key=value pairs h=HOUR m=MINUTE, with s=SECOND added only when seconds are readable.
h=1 m=48
